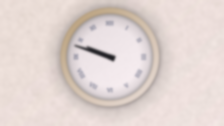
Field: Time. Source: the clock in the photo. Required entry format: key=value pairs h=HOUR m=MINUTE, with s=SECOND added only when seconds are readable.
h=9 m=48
